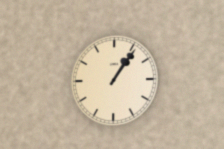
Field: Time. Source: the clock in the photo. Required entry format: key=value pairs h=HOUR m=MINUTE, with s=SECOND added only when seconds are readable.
h=1 m=6
